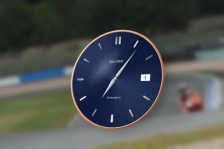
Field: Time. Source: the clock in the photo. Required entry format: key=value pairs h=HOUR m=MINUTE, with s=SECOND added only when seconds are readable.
h=7 m=6
